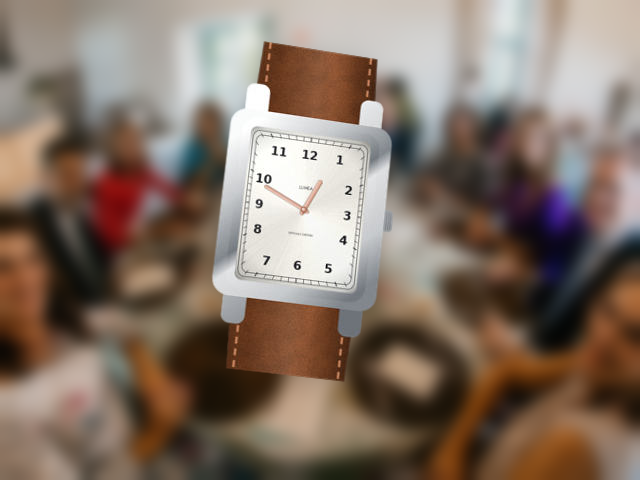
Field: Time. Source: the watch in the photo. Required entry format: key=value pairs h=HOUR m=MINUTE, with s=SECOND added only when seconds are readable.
h=12 m=49
